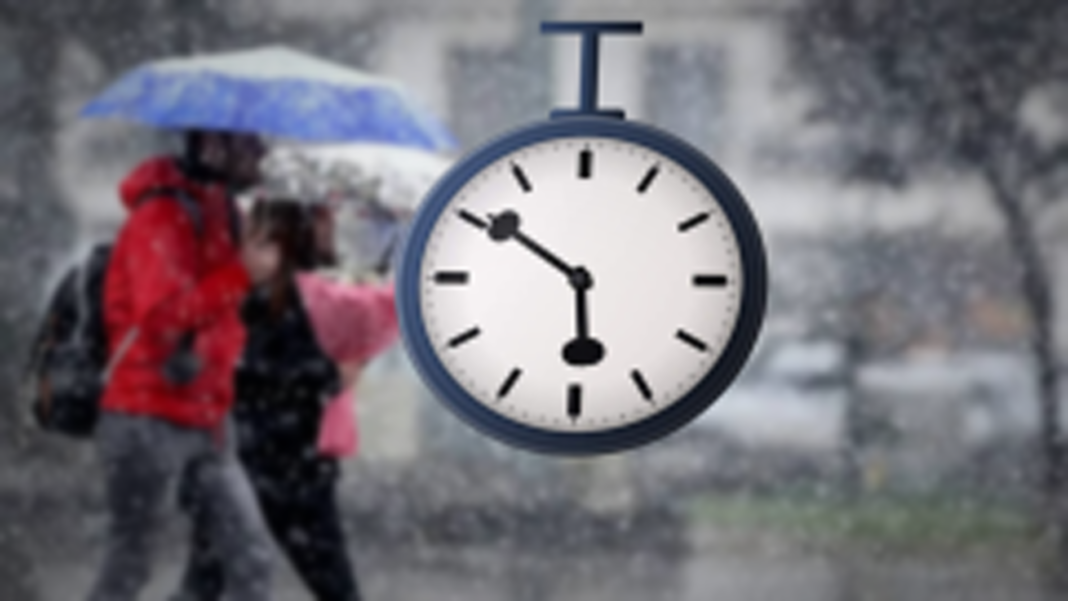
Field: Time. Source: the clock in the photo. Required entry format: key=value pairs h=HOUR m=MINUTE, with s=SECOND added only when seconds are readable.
h=5 m=51
